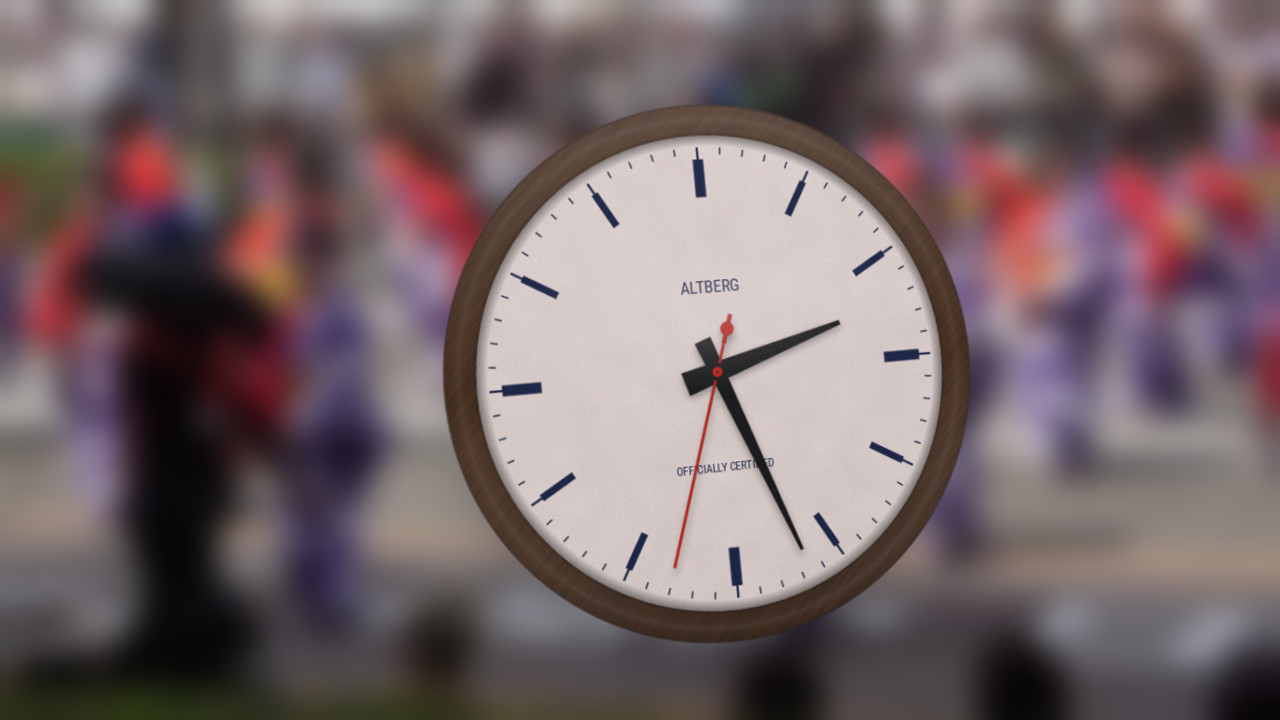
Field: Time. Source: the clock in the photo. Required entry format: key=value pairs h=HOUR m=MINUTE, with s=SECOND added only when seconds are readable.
h=2 m=26 s=33
